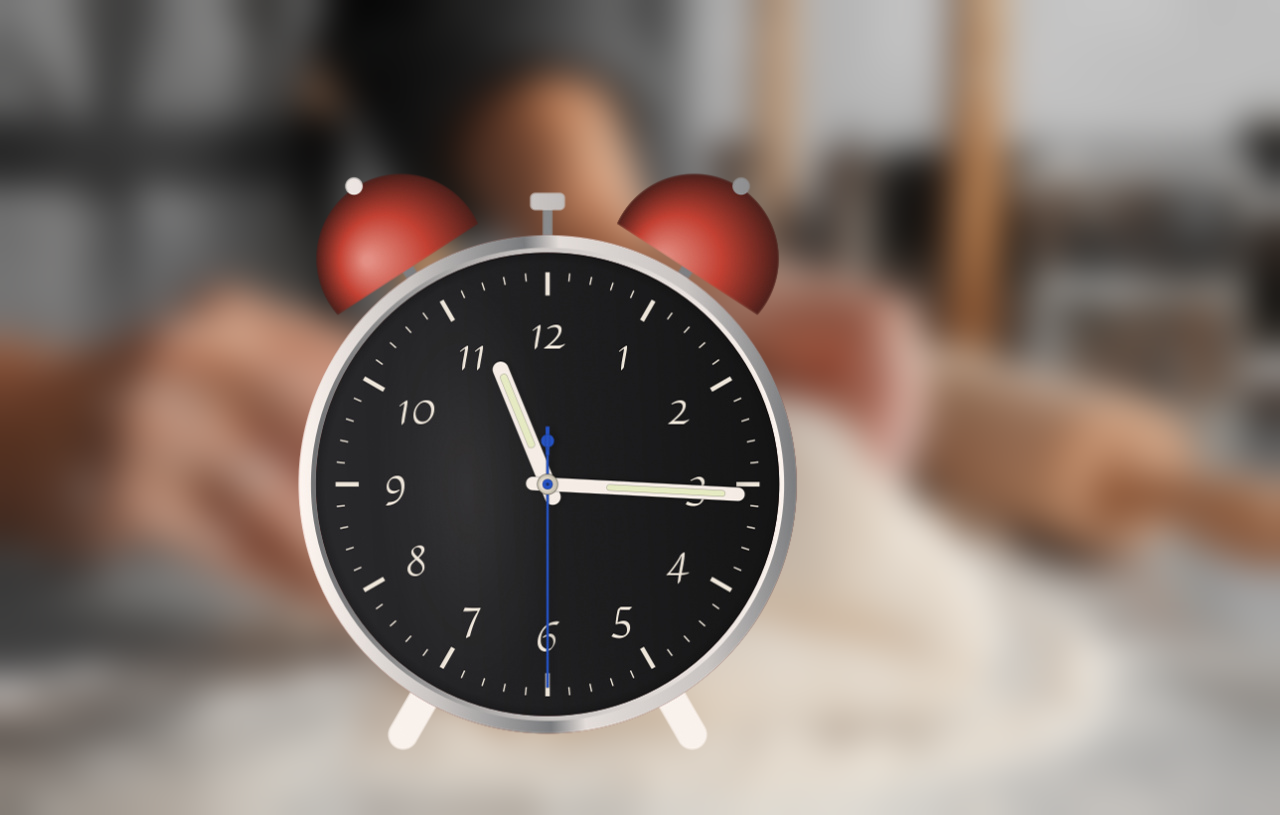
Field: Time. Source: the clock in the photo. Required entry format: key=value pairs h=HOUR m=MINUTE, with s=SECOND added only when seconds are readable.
h=11 m=15 s=30
